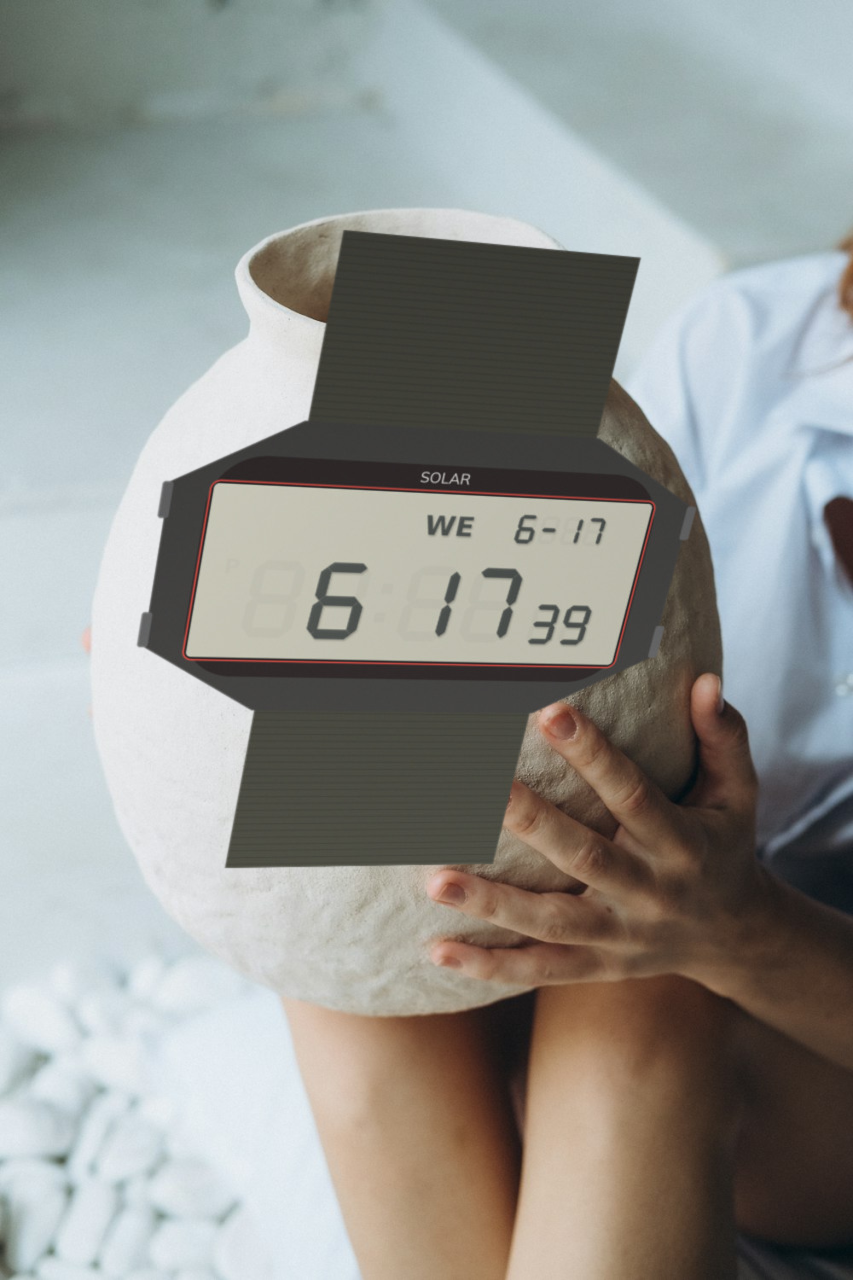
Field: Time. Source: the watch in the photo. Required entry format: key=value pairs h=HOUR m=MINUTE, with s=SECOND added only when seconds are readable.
h=6 m=17 s=39
